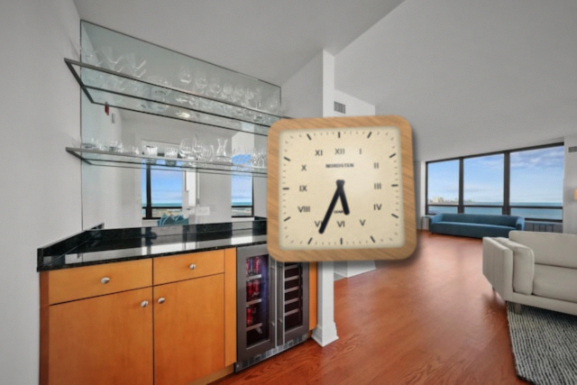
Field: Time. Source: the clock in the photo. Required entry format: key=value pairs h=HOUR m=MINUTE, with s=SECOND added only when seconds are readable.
h=5 m=34
